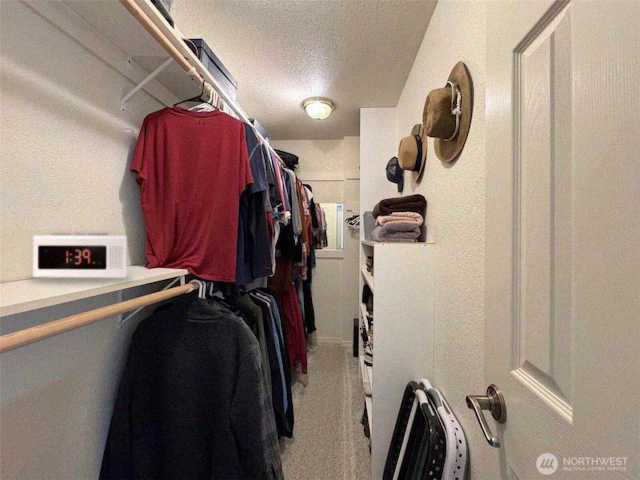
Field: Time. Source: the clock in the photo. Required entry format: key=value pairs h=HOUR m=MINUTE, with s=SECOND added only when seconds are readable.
h=1 m=39
